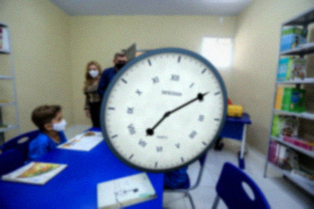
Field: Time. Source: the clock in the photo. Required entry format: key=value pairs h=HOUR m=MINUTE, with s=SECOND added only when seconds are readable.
h=7 m=9
